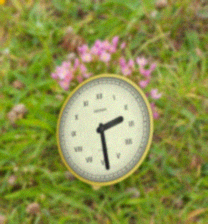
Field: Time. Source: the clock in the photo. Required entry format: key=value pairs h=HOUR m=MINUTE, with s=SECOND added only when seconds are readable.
h=2 m=29
